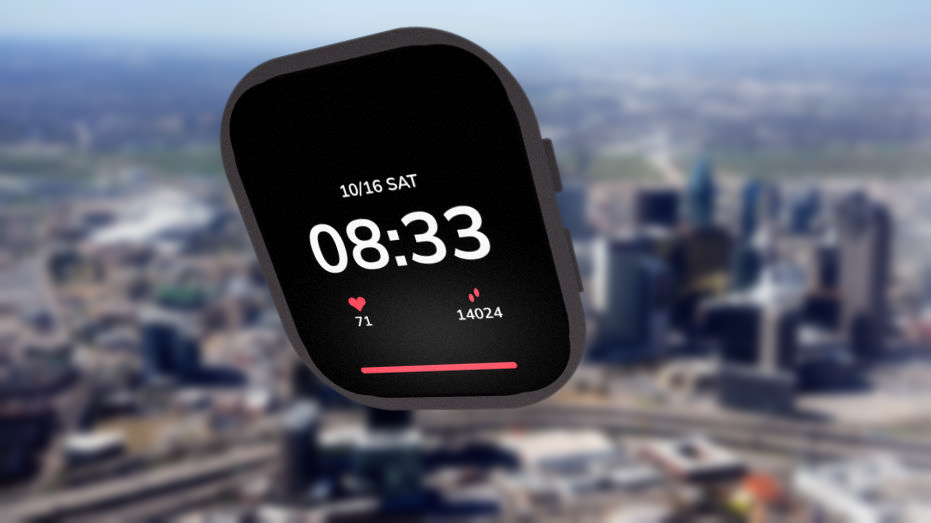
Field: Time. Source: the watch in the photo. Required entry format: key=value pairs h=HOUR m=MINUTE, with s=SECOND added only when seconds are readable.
h=8 m=33
